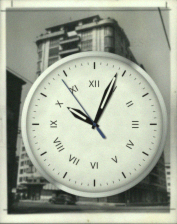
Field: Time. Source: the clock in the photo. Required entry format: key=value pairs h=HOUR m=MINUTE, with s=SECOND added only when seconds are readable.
h=10 m=3 s=54
